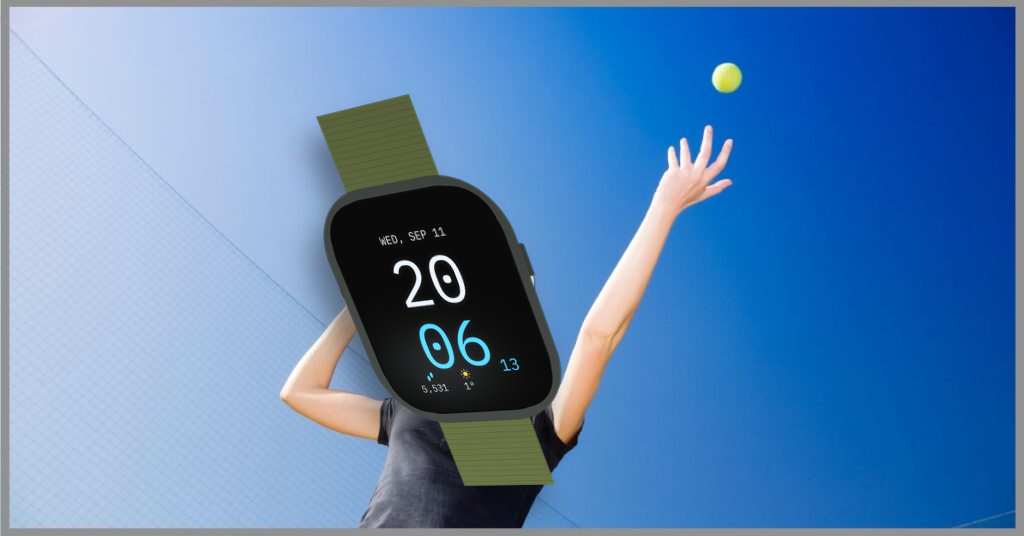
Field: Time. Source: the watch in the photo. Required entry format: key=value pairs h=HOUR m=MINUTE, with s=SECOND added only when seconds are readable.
h=20 m=6 s=13
